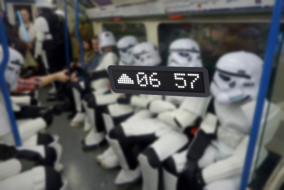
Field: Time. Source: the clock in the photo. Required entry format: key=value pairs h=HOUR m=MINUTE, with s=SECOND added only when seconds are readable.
h=6 m=57
